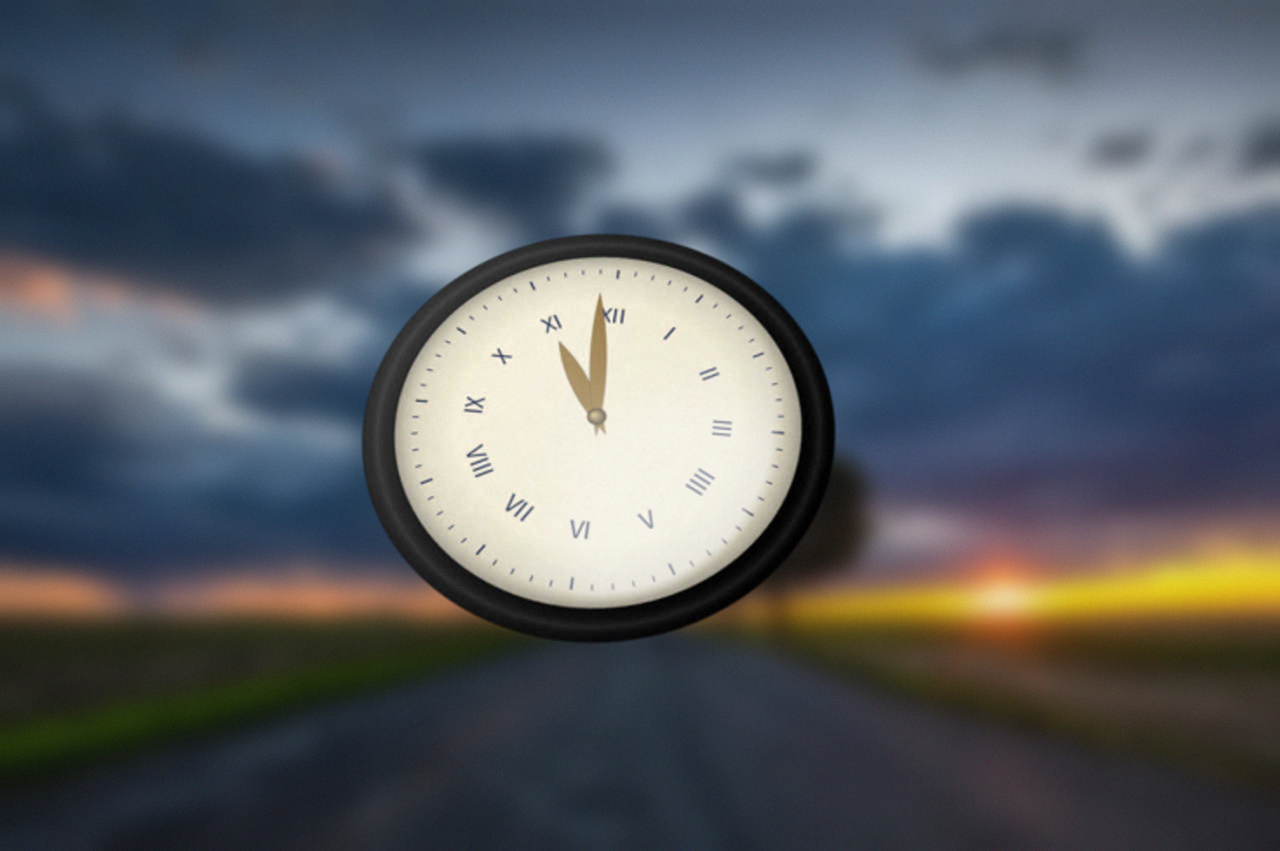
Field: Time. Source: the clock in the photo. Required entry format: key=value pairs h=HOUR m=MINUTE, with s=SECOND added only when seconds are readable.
h=10 m=59
